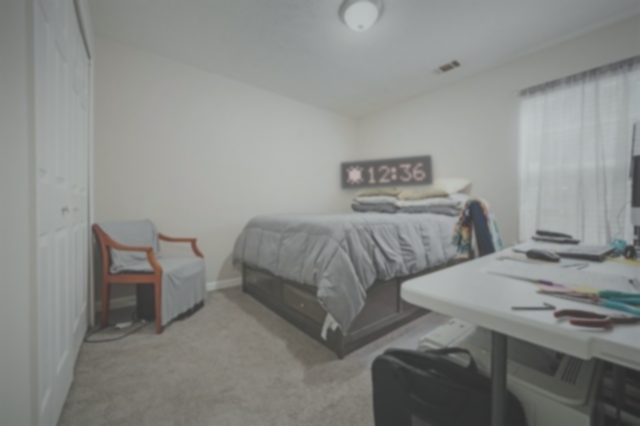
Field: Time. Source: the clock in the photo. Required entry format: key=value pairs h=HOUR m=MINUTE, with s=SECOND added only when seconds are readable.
h=12 m=36
